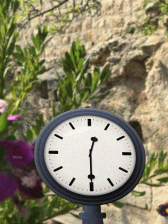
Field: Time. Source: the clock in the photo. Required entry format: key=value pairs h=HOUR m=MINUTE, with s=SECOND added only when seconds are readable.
h=12 m=30
